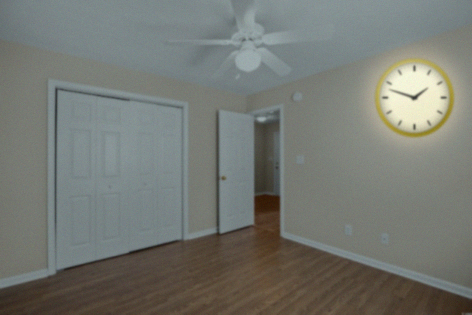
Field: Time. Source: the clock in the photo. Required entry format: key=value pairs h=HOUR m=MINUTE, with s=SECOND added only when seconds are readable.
h=1 m=48
